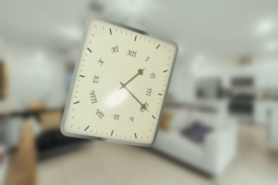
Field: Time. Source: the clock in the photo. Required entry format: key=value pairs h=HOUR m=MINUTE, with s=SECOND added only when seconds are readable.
h=1 m=20
